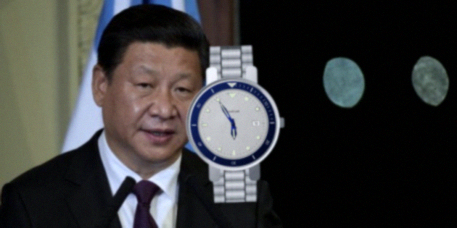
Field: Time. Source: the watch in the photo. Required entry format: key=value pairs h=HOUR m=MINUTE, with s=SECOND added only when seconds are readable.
h=5 m=55
